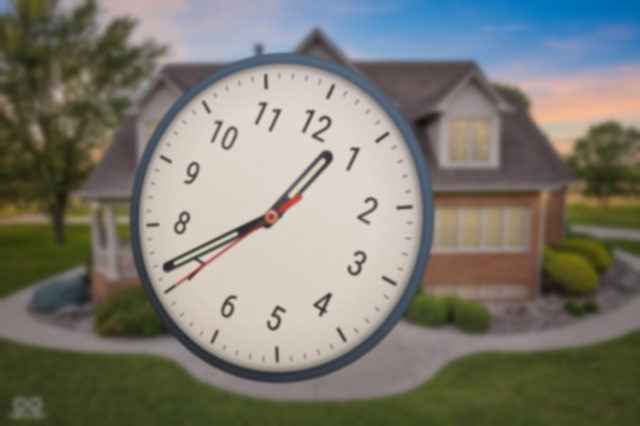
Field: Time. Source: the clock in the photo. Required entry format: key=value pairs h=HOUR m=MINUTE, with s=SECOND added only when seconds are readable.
h=12 m=36 s=35
